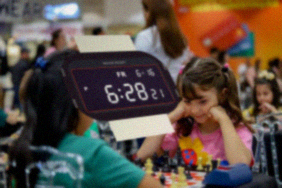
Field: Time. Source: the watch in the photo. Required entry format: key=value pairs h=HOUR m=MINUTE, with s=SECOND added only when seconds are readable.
h=6 m=28
